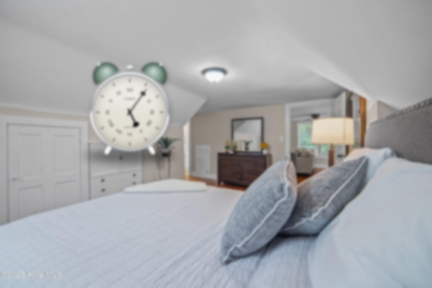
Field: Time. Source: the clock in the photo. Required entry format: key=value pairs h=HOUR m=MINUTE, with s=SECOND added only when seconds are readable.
h=5 m=6
